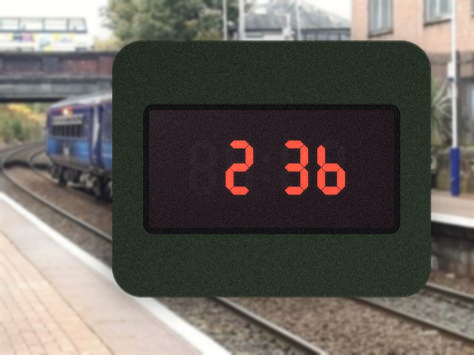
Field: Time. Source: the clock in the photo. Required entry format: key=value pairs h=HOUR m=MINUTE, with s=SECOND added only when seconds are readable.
h=2 m=36
